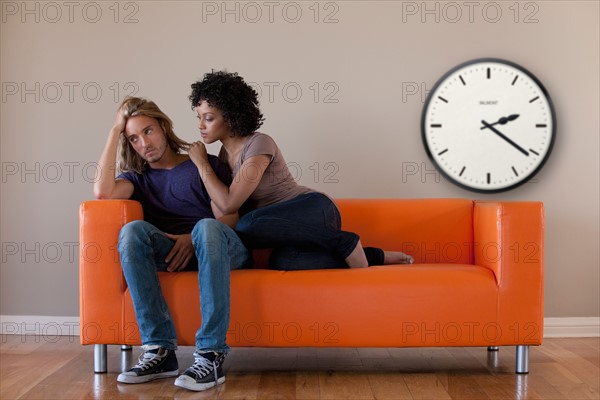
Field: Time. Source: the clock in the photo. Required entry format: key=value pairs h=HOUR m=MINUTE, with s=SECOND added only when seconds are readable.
h=2 m=21
